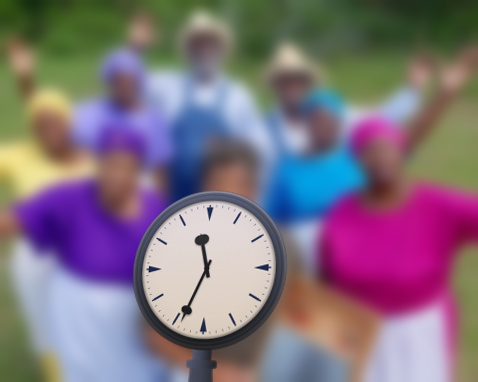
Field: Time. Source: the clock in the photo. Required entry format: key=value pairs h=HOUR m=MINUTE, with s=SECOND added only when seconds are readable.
h=11 m=34
